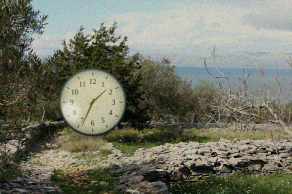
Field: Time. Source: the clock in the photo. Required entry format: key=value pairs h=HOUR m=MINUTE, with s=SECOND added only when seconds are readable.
h=1 m=34
